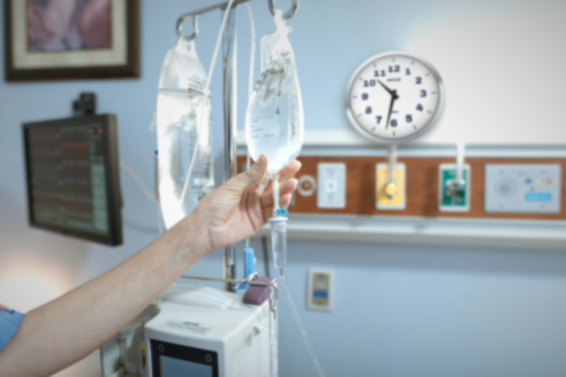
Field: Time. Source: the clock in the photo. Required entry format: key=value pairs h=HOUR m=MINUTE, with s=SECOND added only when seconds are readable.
h=10 m=32
